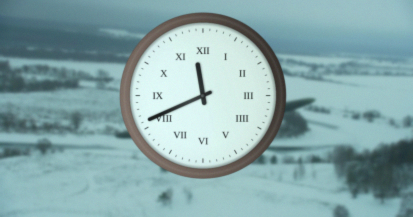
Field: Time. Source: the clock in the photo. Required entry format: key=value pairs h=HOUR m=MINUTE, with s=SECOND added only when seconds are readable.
h=11 m=41
